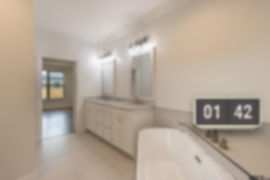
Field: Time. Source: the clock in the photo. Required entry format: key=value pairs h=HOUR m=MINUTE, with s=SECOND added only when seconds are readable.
h=1 m=42
